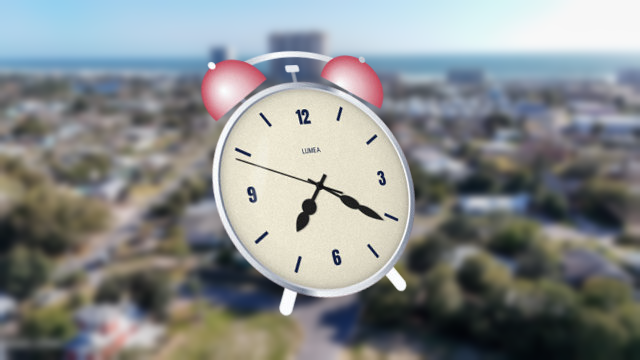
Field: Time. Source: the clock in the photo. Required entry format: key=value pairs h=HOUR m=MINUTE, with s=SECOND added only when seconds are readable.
h=7 m=20 s=49
